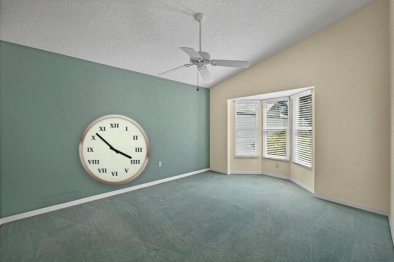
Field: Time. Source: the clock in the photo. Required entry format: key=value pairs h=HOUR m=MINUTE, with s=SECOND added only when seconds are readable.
h=3 m=52
